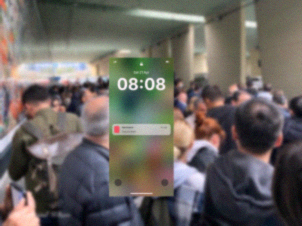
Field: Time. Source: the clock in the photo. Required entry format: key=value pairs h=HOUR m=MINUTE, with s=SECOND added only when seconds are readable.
h=8 m=8
